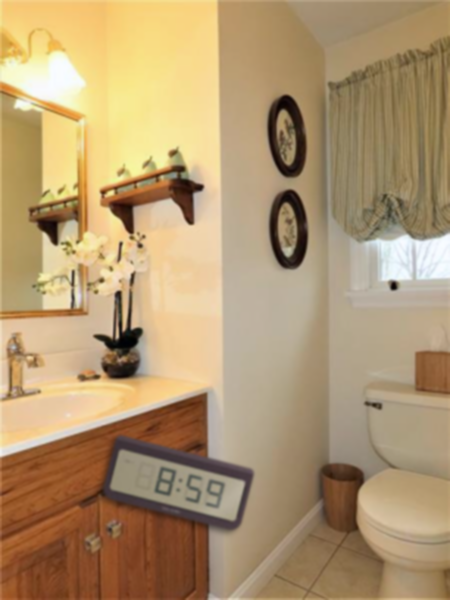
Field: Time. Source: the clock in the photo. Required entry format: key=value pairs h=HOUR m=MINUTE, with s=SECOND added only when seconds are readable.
h=8 m=59
